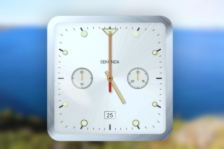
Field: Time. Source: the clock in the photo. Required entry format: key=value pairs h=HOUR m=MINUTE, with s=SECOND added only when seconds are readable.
h=5 m=0
